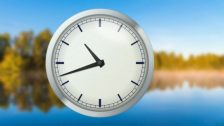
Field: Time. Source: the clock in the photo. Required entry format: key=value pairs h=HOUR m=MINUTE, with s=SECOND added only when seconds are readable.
h=10 m=42
